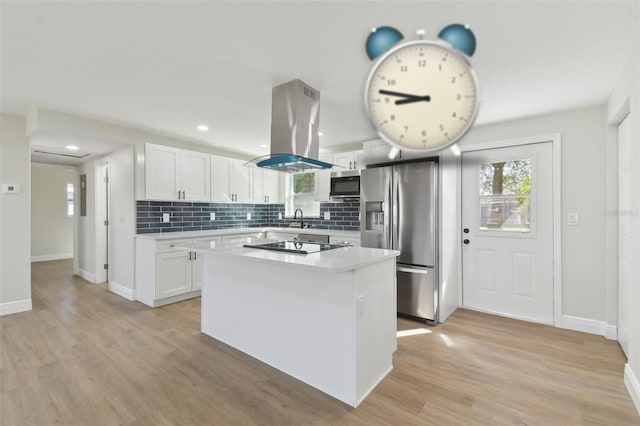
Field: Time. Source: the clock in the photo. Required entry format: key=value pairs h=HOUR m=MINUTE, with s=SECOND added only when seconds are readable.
h=8 m=47
